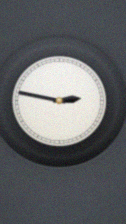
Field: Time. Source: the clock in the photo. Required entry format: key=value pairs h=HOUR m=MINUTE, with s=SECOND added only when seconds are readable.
h=2 m=47
